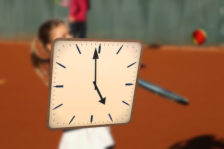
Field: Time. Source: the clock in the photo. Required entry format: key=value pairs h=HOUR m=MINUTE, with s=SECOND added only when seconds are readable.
h=4 m=59
